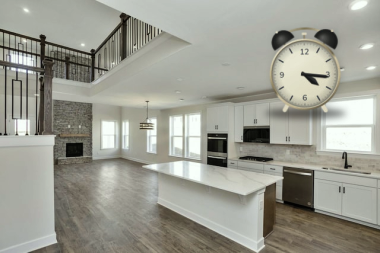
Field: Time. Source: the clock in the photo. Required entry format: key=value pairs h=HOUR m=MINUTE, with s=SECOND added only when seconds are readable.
h=4 m=16
